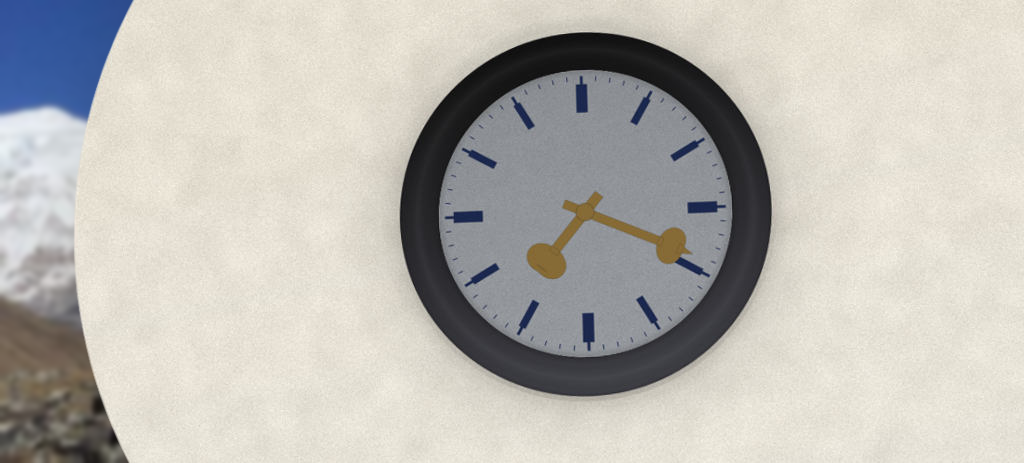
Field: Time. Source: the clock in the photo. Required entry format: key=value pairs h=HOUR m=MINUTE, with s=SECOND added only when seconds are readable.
h=7 m=19
